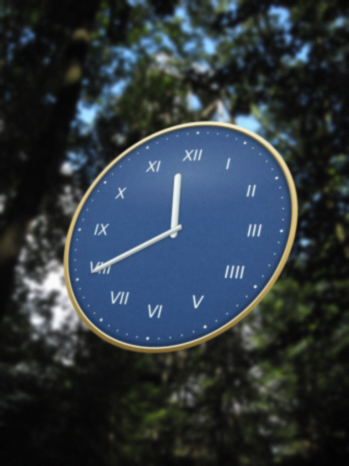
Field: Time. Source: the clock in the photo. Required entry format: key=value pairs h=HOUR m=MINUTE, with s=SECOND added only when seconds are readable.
h=11 m=40
